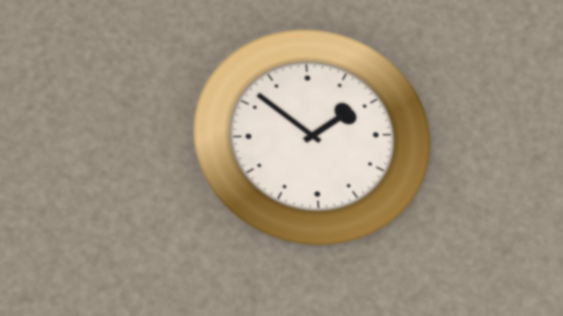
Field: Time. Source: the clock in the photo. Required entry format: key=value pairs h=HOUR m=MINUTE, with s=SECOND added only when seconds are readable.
h=1 m=52
